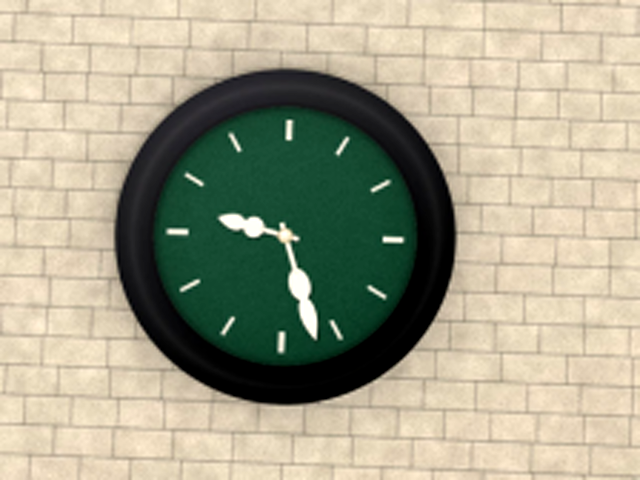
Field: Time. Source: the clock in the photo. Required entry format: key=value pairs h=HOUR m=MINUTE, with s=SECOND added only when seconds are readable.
h=9 m=27
